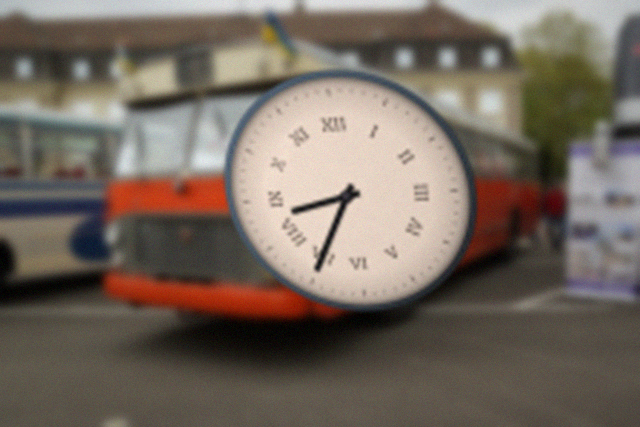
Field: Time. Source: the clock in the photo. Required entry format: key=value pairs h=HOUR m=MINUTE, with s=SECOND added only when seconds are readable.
h=8 m=35
